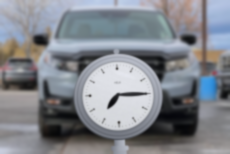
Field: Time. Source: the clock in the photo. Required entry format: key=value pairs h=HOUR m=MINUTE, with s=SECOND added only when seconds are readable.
h=7 m=15
